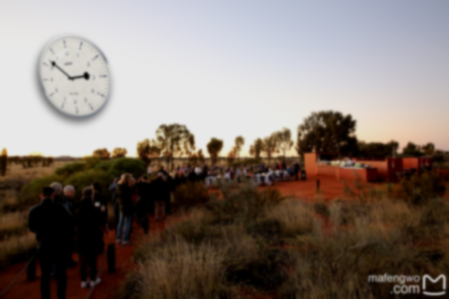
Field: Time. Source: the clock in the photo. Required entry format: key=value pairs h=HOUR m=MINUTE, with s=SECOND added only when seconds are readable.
h=2 m=52
